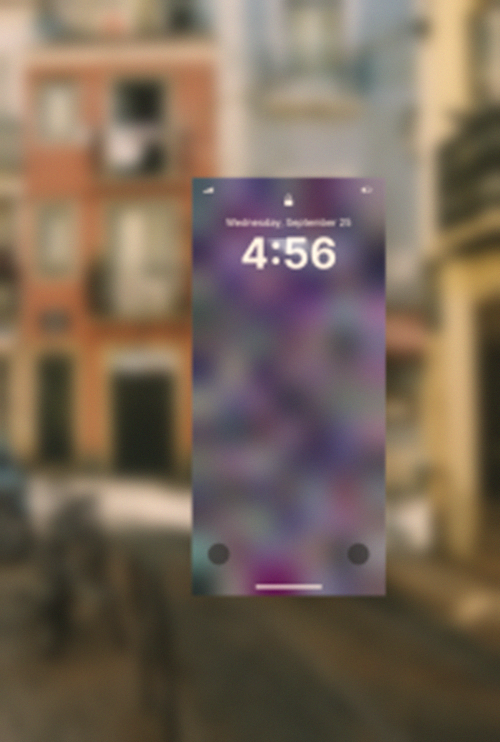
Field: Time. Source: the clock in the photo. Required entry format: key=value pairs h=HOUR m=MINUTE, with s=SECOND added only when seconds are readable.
h=4 m=56
